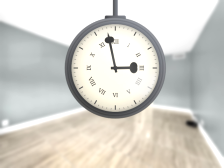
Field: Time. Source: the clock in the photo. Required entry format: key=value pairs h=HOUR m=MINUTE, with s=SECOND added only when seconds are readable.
h=2 m=58
